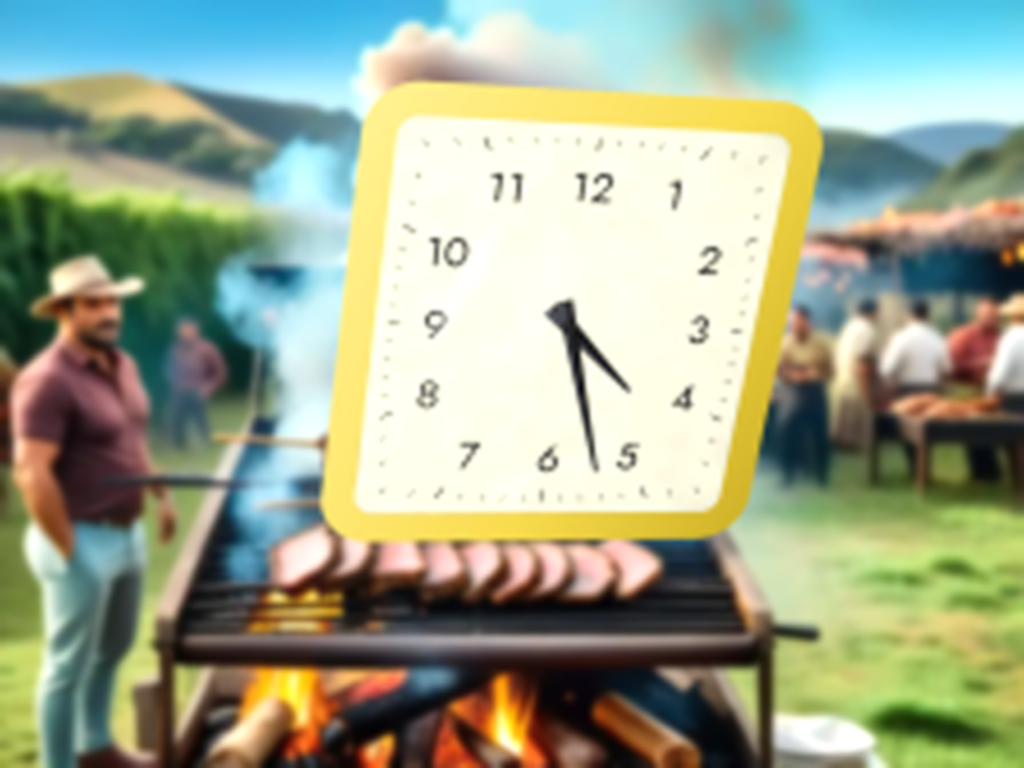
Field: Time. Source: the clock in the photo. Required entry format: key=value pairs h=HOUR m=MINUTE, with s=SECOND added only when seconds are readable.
h=4 m=27
